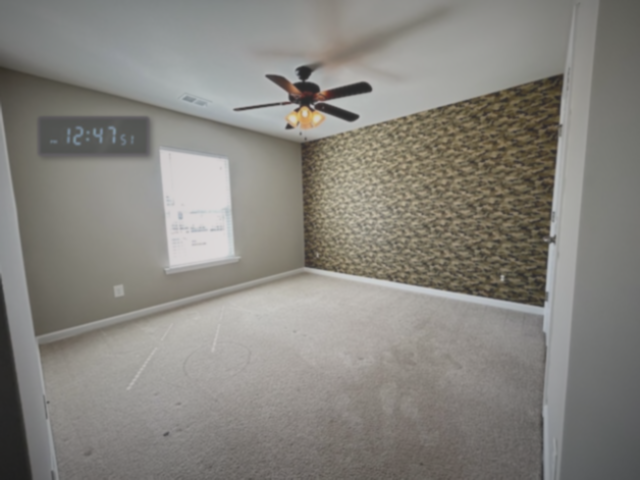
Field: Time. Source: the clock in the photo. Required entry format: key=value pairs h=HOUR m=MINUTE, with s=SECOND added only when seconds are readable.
h=12 m=47
